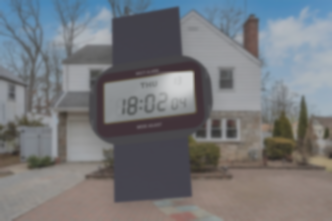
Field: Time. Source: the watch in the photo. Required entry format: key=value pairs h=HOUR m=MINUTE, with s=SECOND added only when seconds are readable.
h=18 m=2 s=4
